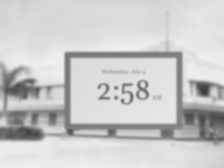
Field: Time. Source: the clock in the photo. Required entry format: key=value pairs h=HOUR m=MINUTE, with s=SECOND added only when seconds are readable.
h=2 m=58
